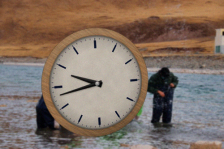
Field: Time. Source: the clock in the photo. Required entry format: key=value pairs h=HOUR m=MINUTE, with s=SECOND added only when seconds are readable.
h=9 m=43
